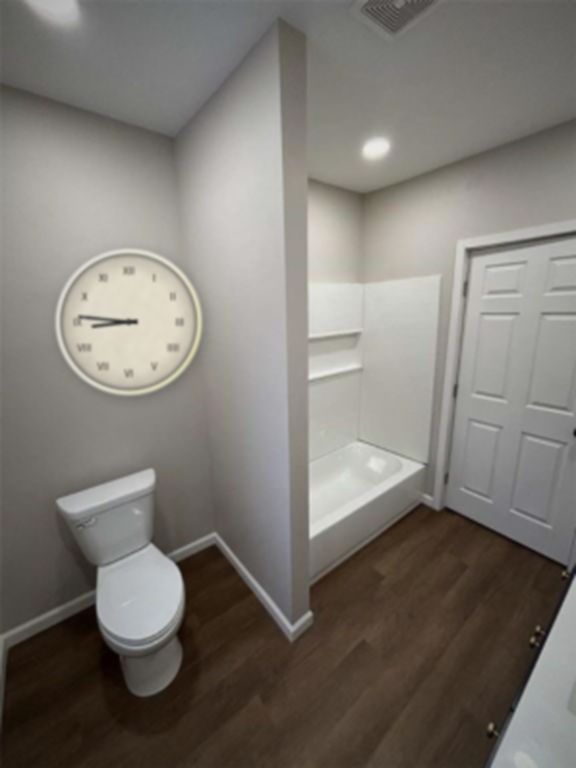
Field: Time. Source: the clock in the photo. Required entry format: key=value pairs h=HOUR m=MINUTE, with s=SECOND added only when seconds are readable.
h=8 m=46
